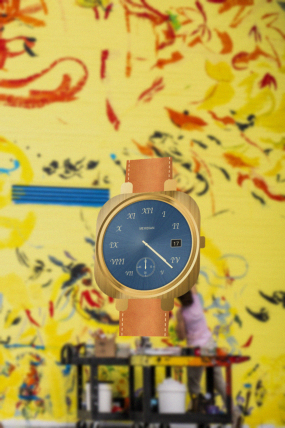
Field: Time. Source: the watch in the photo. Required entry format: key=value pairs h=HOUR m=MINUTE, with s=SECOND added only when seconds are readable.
h=4 m=22
